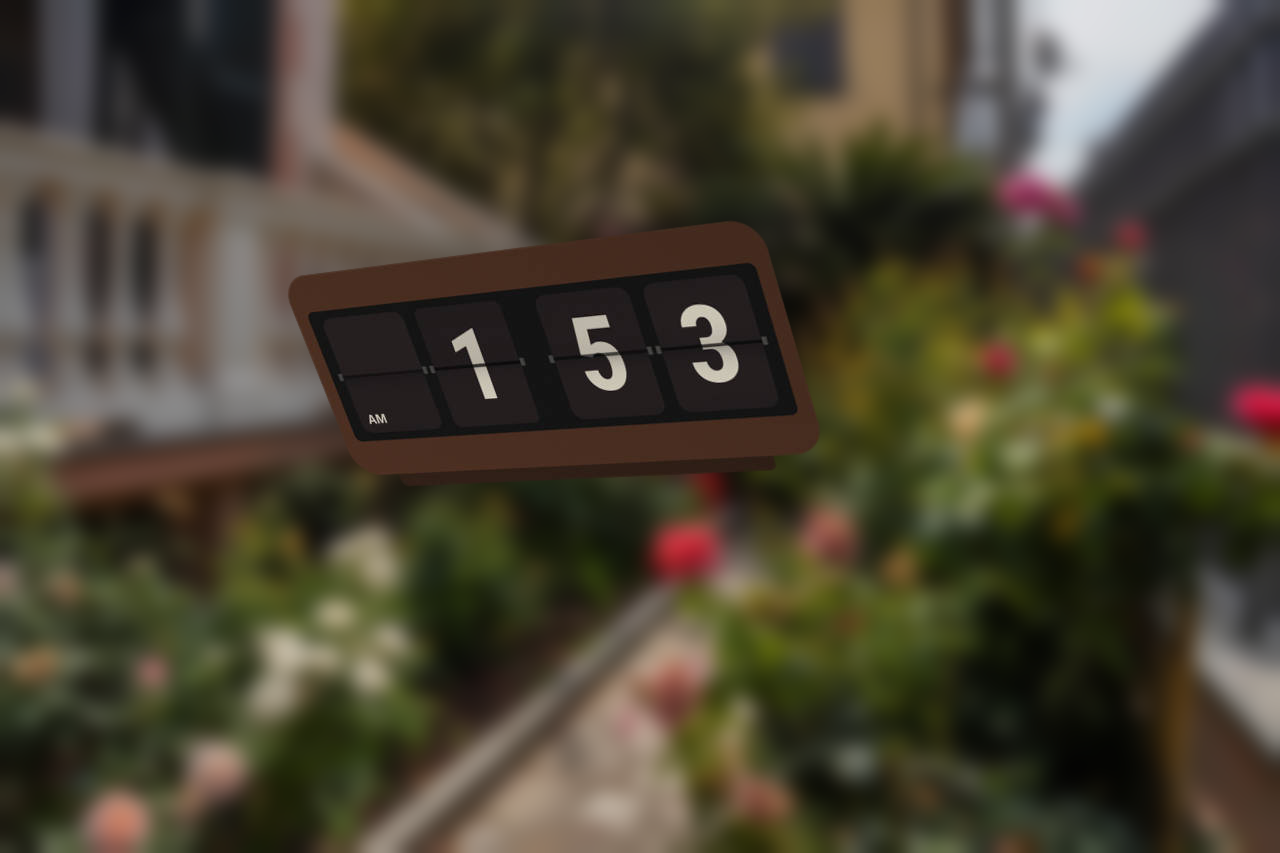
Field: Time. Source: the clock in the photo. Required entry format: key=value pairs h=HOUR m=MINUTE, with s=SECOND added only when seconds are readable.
h=1 m=53
